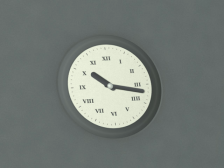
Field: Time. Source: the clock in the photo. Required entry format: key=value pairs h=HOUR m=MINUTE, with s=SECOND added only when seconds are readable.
h=10 m=17
